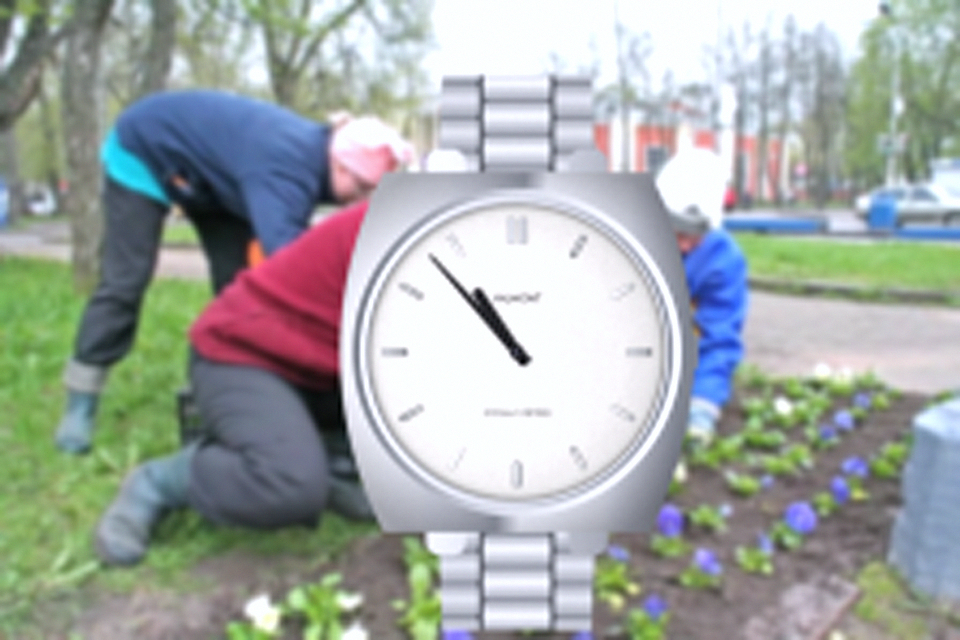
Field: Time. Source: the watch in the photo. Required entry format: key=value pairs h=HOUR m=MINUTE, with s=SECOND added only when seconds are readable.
h=10 m=53
